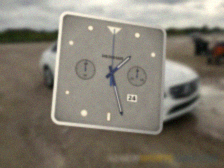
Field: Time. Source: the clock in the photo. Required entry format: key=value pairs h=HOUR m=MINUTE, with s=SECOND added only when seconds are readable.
h=1 m=27
